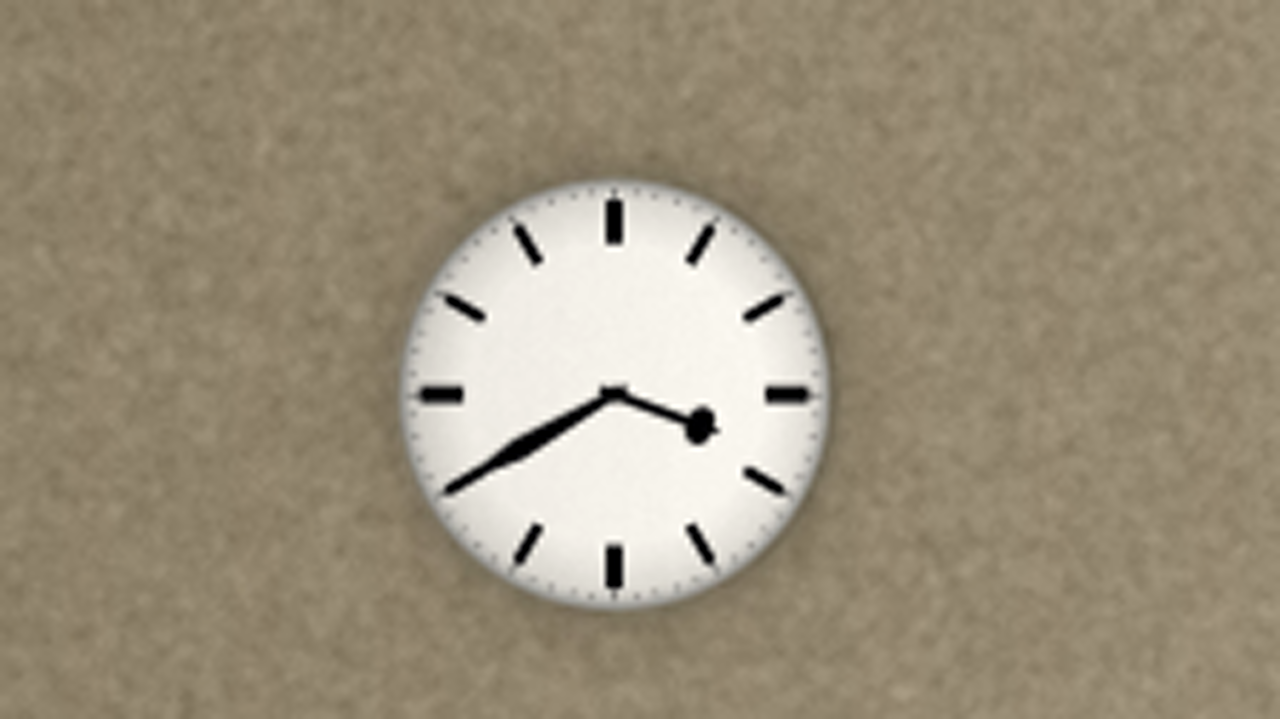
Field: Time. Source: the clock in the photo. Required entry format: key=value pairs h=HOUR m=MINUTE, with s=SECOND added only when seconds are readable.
h=3 m=40
